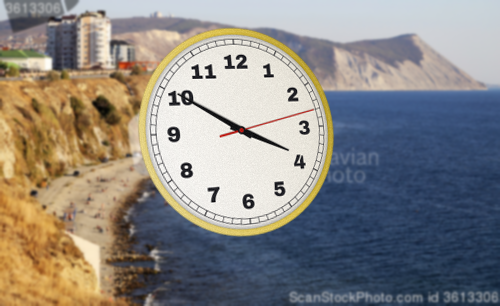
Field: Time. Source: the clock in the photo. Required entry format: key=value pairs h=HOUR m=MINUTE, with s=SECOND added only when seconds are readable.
h=3 m=50 s=13
